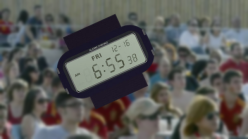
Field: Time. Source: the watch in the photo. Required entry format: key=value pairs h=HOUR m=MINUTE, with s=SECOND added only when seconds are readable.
h=6 m=55 s=38
